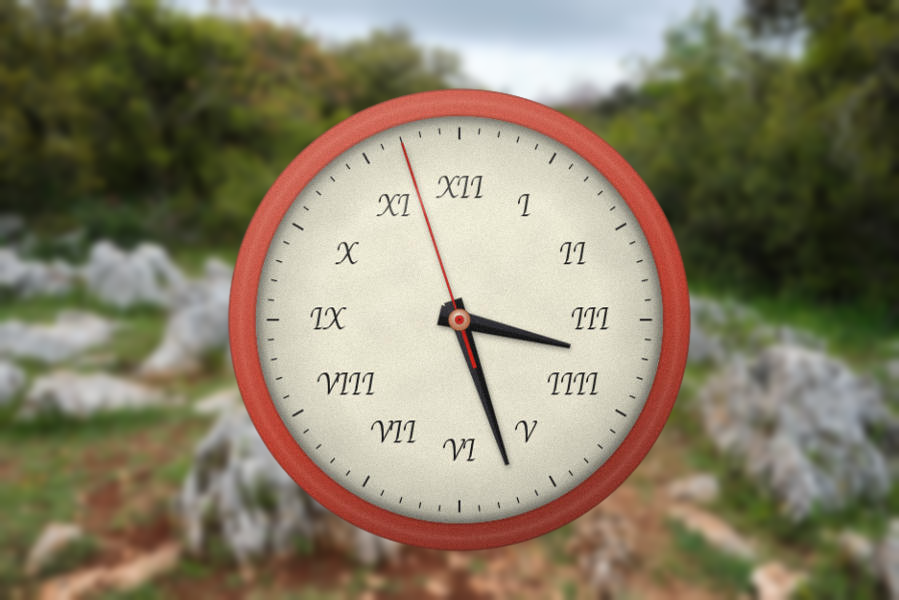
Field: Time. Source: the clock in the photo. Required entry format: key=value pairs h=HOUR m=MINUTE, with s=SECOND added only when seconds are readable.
h=3 m=26 s=57
